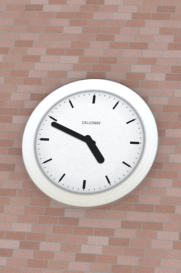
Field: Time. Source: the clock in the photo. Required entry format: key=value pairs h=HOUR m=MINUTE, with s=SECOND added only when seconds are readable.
h=4 m=49
